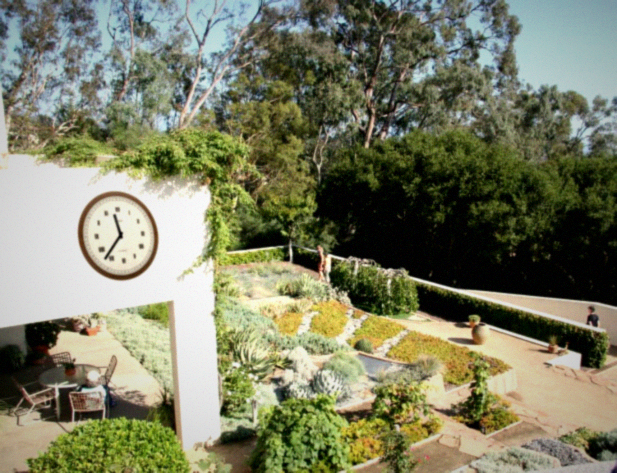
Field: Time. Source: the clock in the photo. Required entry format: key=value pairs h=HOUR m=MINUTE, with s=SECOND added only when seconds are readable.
h=11 m=37
